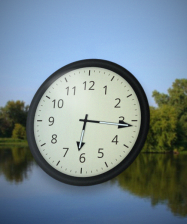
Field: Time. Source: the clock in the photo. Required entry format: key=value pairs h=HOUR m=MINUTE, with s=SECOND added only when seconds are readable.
h=6 m=16
